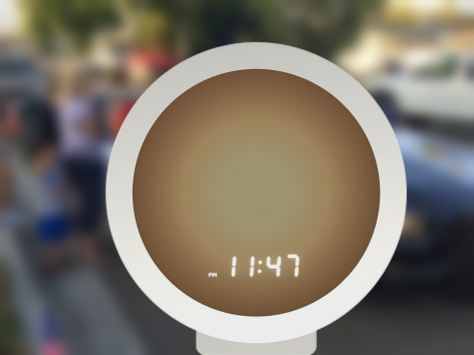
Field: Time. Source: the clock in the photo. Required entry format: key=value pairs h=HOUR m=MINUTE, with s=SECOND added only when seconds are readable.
h=11 m=47
